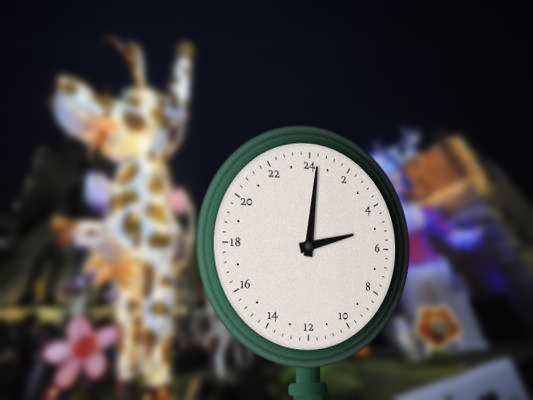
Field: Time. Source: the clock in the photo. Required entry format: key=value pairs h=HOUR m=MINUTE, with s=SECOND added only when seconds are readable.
h=5 m=1
